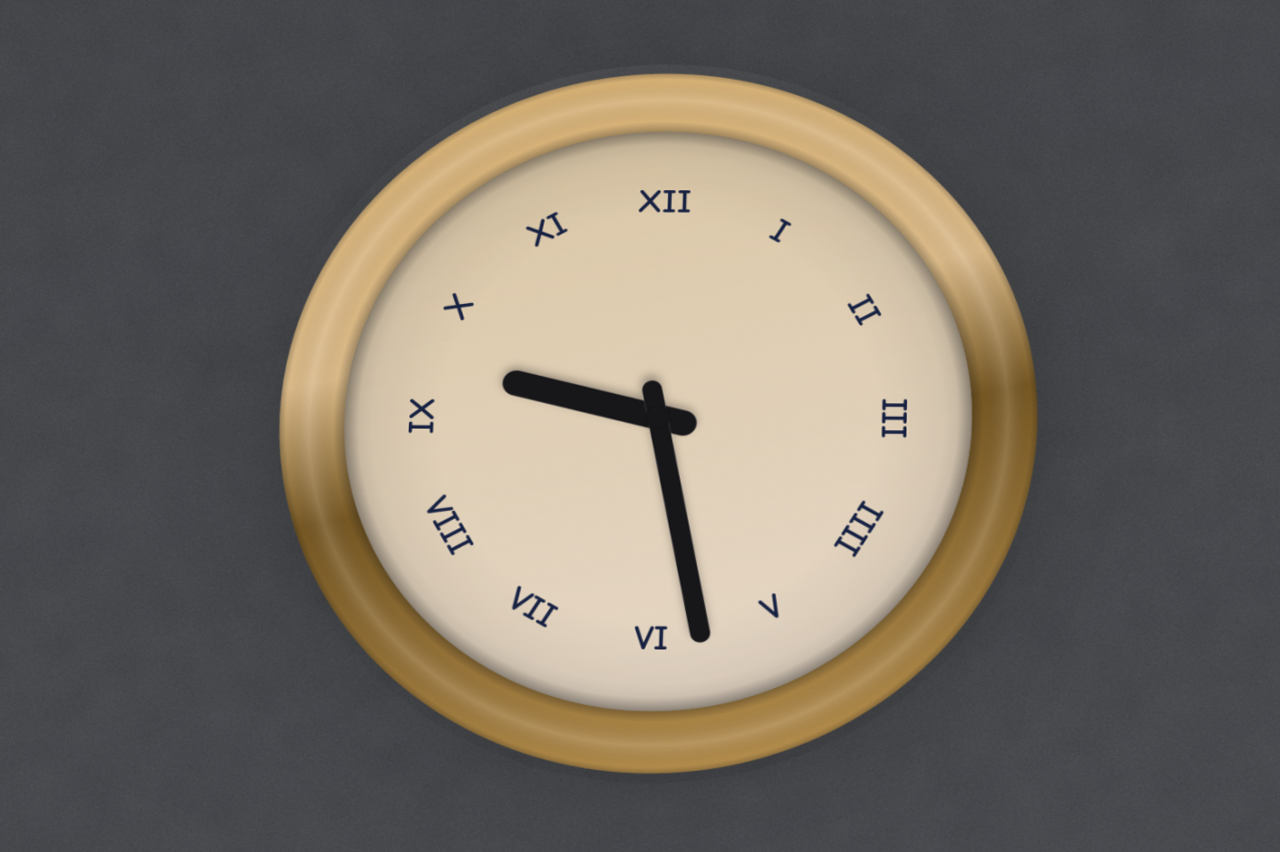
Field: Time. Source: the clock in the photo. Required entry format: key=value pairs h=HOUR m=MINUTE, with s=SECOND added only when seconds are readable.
h=9 m=28
